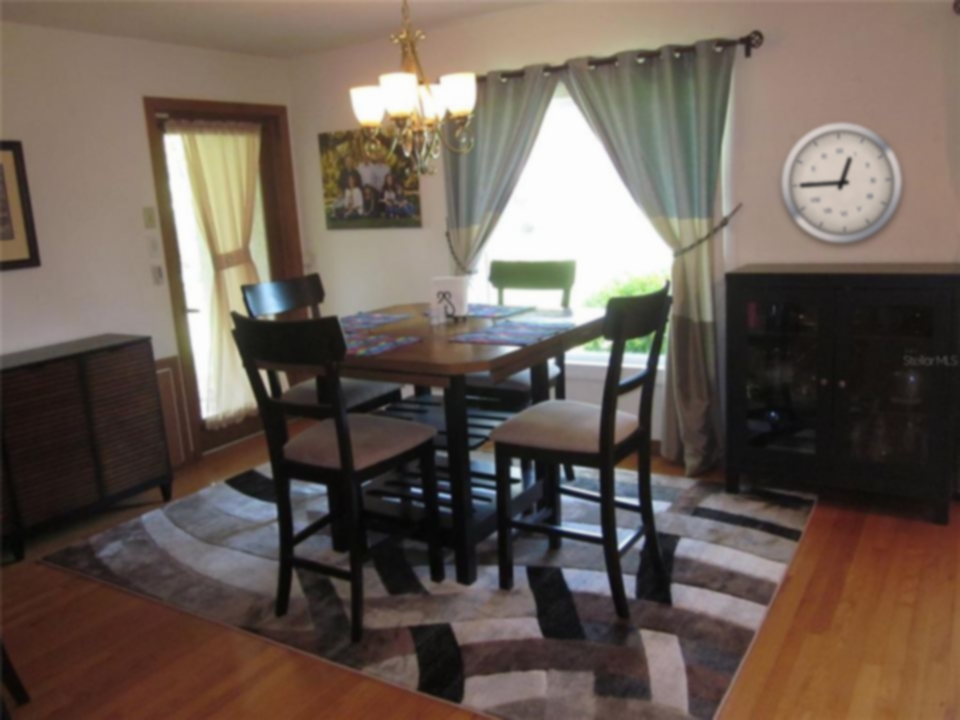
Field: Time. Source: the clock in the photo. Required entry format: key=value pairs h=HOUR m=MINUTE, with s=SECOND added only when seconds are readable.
h=12 m=45
